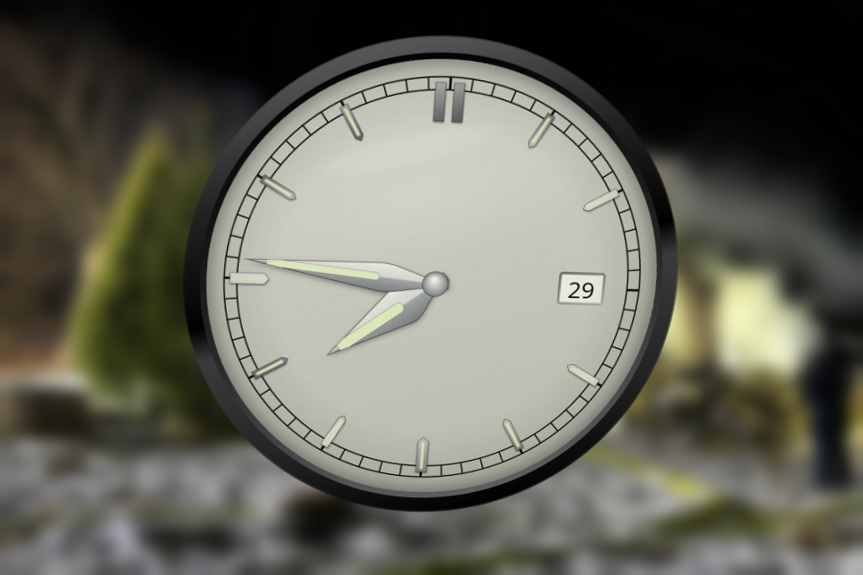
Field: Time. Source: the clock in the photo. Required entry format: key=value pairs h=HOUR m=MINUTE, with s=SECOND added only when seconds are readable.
h=7 m=46
